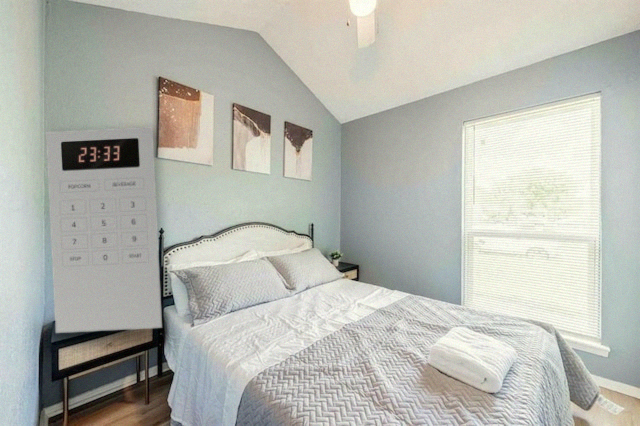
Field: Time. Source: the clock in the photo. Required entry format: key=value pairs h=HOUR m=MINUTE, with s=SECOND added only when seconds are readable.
h=23 m=33
